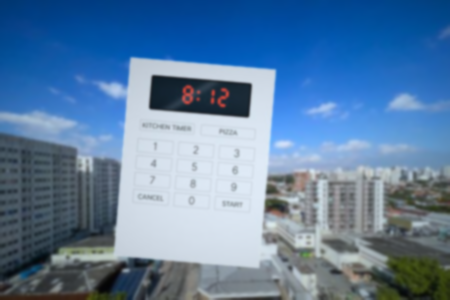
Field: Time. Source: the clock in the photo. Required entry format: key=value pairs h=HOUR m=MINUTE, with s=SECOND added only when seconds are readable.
h=8 m=12
